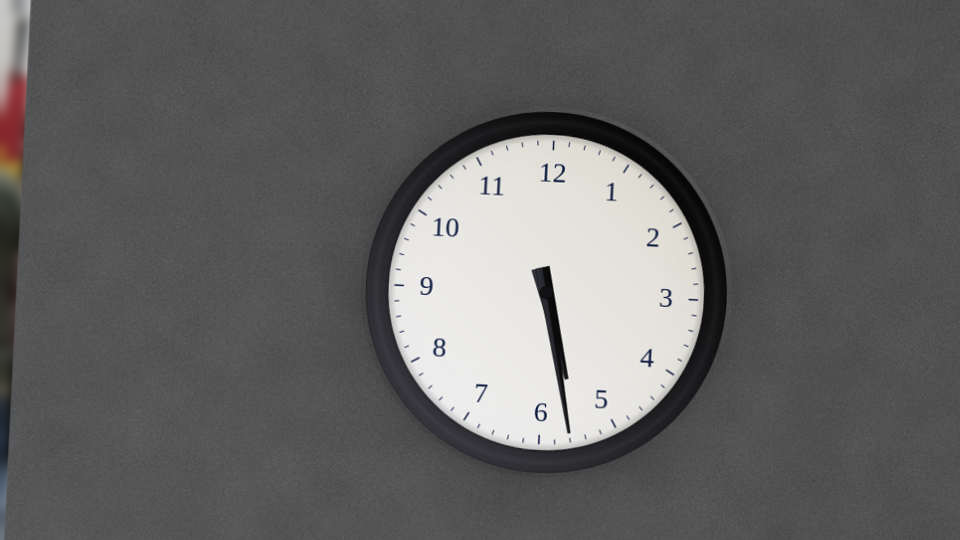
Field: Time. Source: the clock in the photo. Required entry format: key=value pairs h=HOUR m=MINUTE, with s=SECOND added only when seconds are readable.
h=5 m=28
